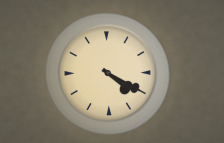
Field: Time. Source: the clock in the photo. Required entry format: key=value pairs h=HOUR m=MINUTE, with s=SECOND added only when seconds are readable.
h=4 m=20
